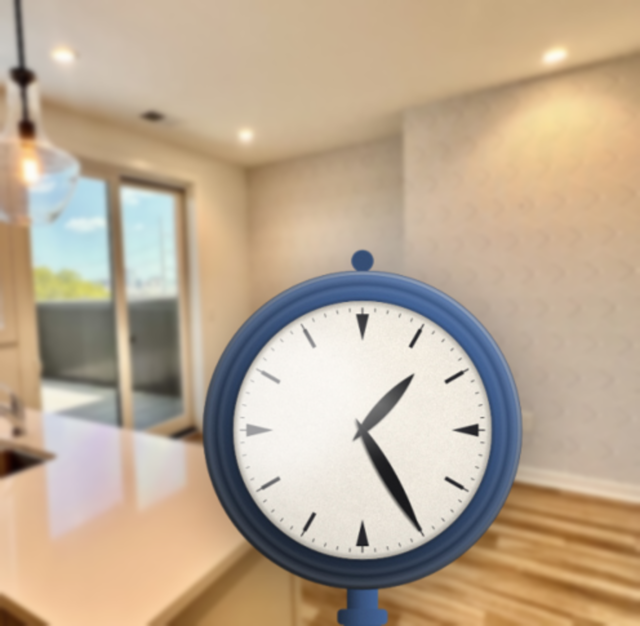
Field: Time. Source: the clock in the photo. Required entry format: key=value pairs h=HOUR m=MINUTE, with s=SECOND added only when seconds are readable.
h=1 m=25
